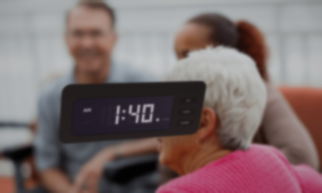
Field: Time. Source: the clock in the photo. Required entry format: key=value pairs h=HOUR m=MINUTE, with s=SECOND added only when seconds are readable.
h=1 m=40
